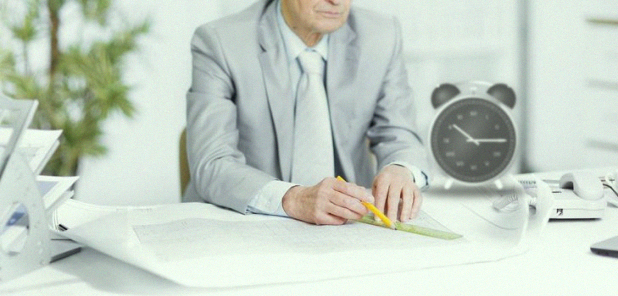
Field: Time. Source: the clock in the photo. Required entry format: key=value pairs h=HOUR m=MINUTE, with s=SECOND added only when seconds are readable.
h=10 m=15
